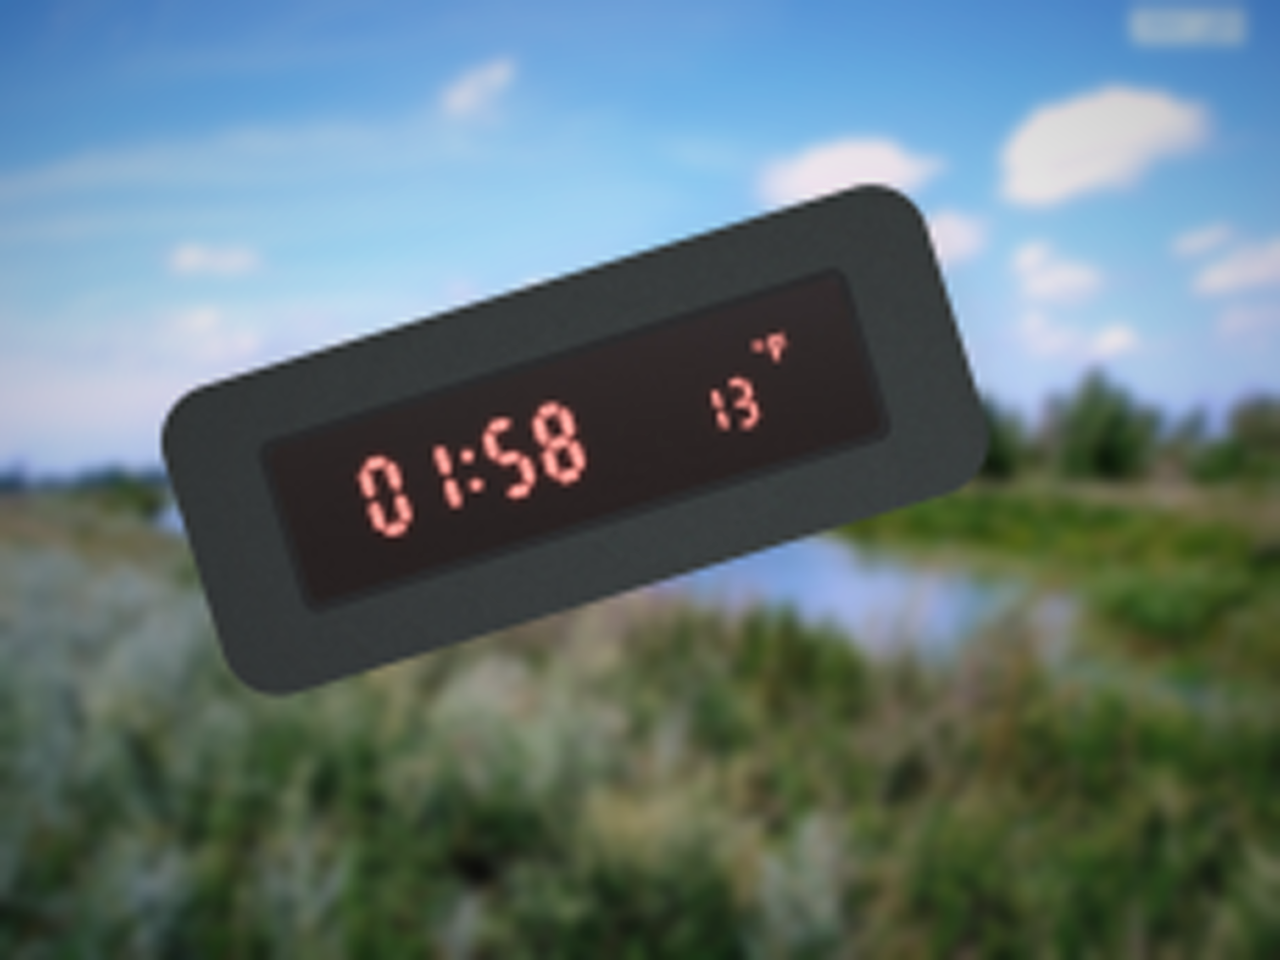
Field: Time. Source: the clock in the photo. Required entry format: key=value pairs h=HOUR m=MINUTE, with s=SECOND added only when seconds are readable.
h=1 m=58
